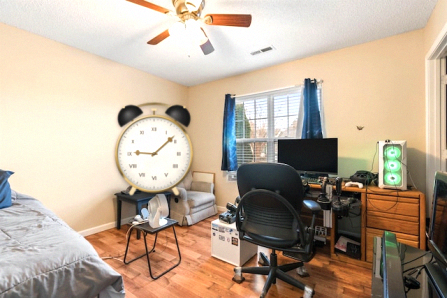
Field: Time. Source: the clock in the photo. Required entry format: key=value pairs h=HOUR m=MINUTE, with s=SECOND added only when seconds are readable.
h=9 m=8
